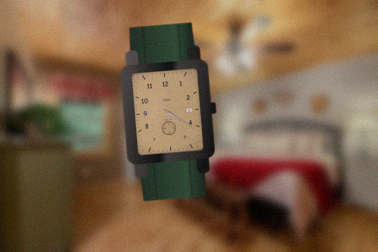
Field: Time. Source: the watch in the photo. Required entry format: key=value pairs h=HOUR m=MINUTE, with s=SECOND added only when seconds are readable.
h=4 m=21
